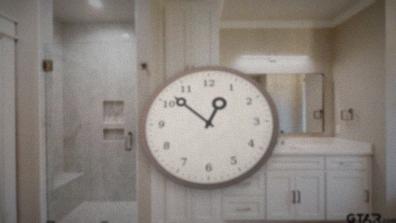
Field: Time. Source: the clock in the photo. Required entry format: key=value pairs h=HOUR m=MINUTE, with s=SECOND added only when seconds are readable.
h=12 m=52
